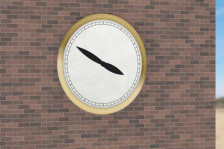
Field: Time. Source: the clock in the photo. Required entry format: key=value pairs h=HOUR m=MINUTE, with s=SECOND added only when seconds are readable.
h=3 m=50
